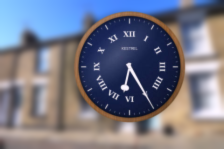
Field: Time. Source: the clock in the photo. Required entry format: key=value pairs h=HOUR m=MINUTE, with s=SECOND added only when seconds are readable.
h=6 m=25
